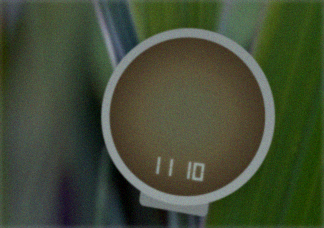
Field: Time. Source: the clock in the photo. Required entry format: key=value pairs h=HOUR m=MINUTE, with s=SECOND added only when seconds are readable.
h=11 m=10
